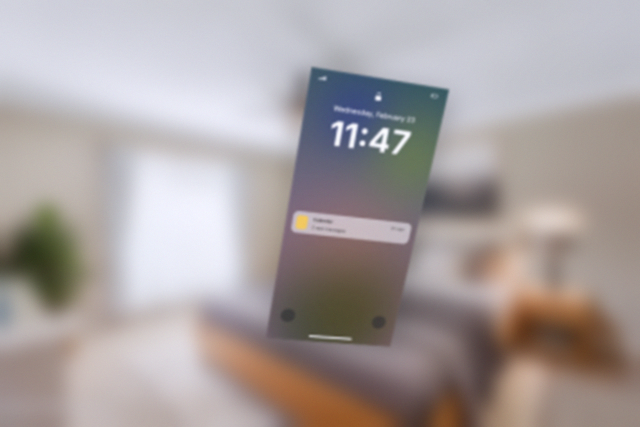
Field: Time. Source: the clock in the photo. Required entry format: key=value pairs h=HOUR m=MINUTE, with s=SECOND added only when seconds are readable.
h=11 m=47
